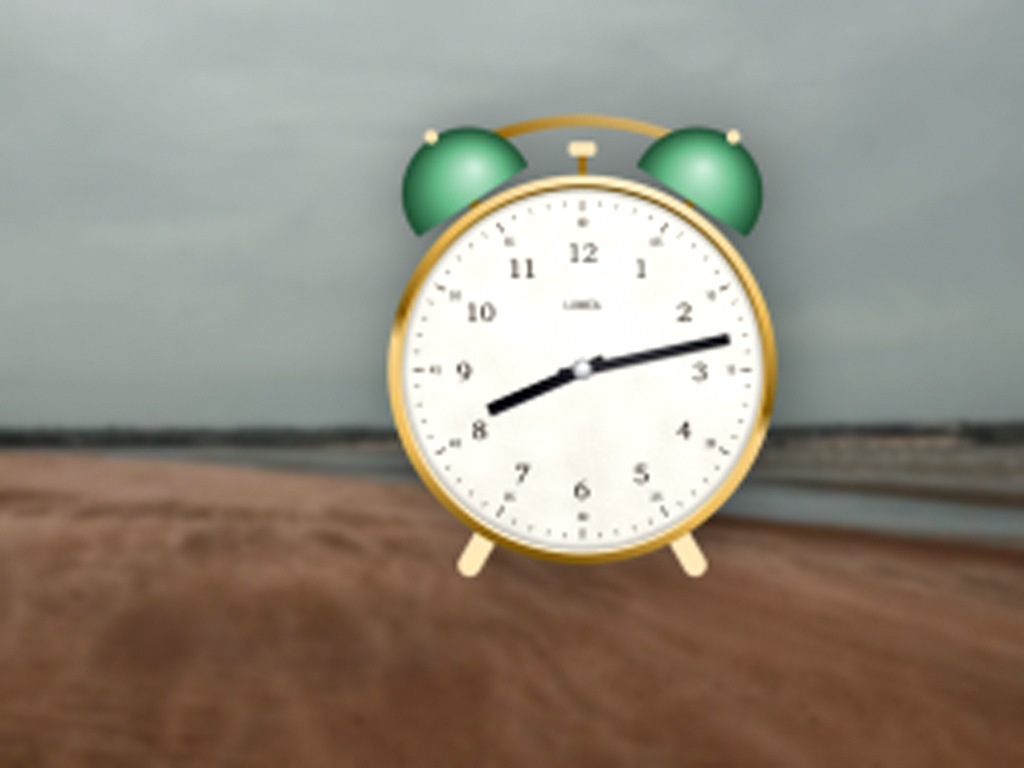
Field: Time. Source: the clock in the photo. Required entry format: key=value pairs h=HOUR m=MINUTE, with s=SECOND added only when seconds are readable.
h=8 m=13
